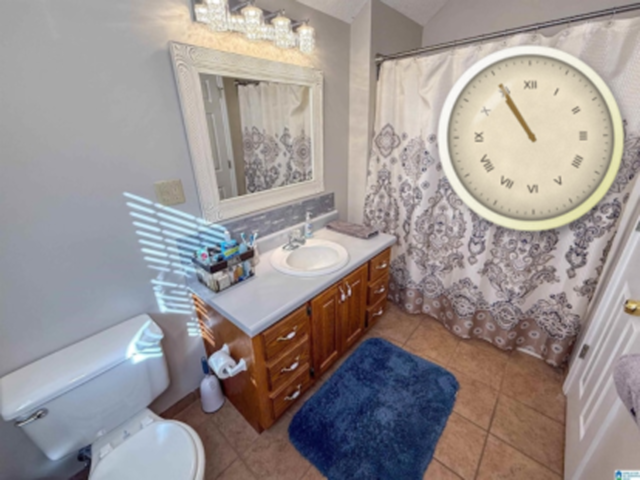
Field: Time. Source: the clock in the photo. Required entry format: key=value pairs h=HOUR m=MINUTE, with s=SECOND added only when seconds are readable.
h=10 m=55
